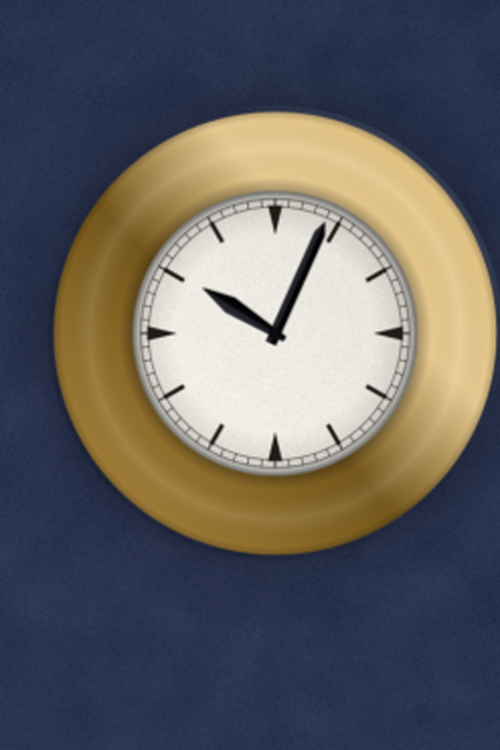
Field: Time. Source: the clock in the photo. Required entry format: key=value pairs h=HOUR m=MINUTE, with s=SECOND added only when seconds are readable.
h=10 m=4
